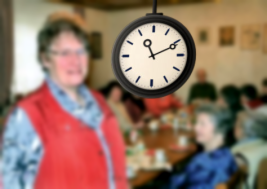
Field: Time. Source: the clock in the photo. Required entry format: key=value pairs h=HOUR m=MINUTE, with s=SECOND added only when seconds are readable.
h=11 m=11
